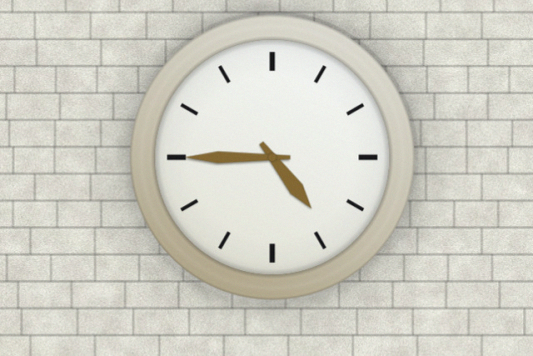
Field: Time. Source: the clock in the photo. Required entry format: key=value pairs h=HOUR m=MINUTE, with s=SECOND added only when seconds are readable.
h=4 m=45
